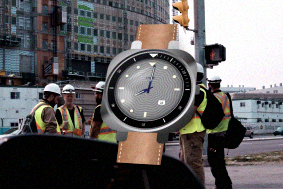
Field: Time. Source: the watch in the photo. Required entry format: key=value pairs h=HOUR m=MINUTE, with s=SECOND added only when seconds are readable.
h=8 m=1
